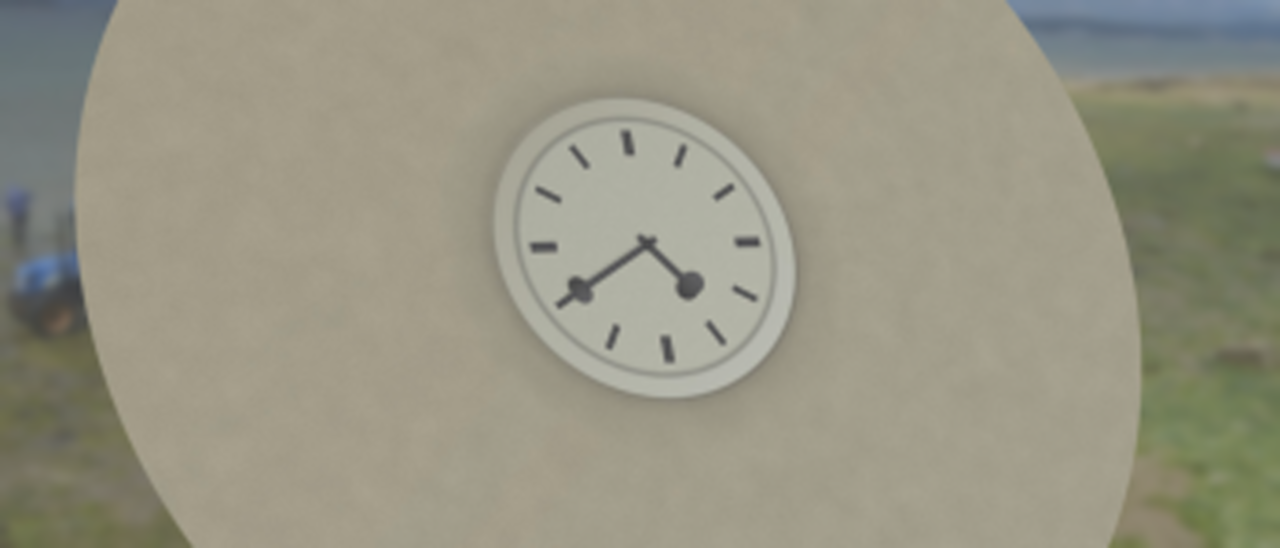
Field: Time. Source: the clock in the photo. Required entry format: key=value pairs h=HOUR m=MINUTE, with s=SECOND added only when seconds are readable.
h=4 m=40
